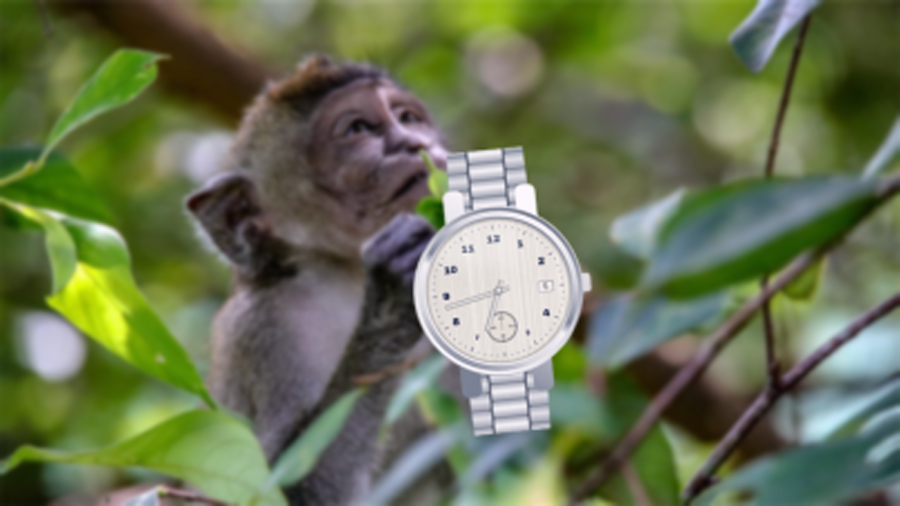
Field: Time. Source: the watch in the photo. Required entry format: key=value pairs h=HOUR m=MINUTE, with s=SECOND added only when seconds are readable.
h=6 m=43
